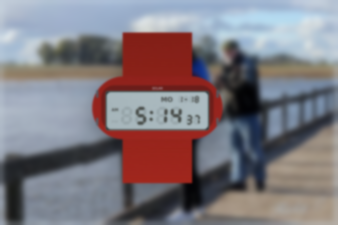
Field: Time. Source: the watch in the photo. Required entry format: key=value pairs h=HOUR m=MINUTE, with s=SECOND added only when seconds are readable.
h=5 m=14
